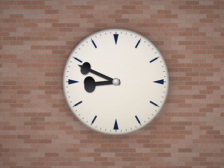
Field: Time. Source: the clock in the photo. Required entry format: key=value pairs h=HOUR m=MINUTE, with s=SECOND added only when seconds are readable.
h=8 m=49
